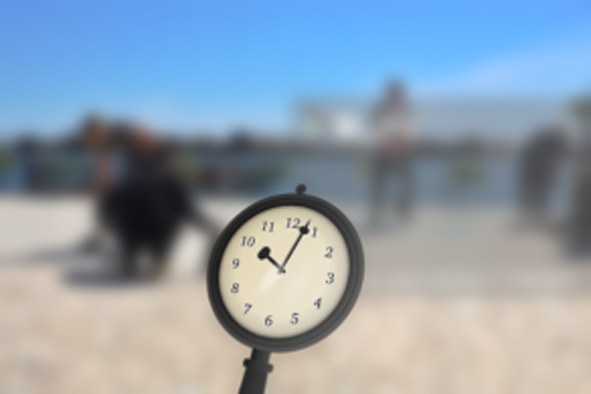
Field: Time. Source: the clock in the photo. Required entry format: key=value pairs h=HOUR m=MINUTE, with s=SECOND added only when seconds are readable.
h=10 m=3
